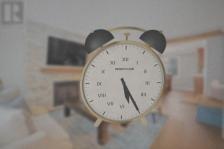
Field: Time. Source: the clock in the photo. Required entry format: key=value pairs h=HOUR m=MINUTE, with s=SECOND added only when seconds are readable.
h=5 m=25
